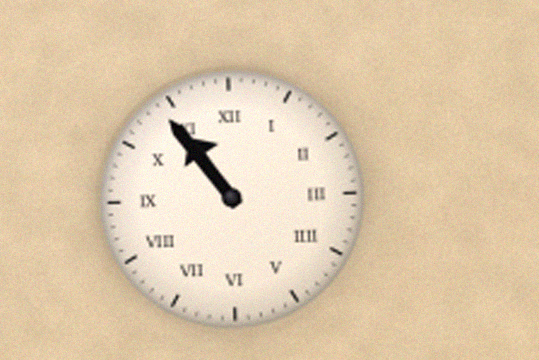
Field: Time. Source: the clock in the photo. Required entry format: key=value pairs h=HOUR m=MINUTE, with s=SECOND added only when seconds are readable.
h=10 m=54
